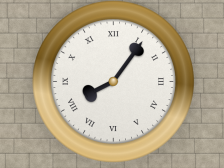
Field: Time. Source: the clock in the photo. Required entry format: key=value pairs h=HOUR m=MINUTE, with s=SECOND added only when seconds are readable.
h=8 m=6
